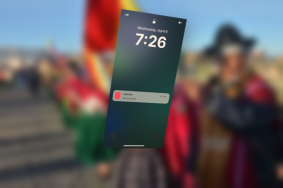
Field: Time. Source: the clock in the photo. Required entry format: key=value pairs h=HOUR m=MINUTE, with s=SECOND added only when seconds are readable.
h=7 m=26
